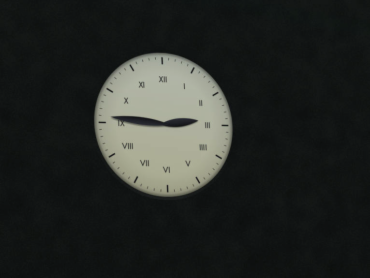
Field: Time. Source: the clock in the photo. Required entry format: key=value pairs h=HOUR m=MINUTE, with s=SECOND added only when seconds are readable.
h=2 m=46
